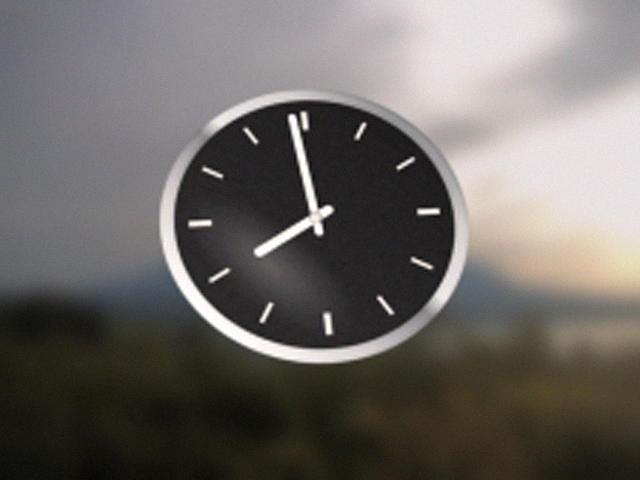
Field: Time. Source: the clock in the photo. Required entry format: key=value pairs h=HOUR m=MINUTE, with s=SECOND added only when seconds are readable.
h=7 m=59
